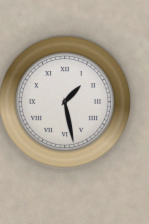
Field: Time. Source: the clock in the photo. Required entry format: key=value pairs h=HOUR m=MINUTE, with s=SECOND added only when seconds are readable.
h=1 m=28
